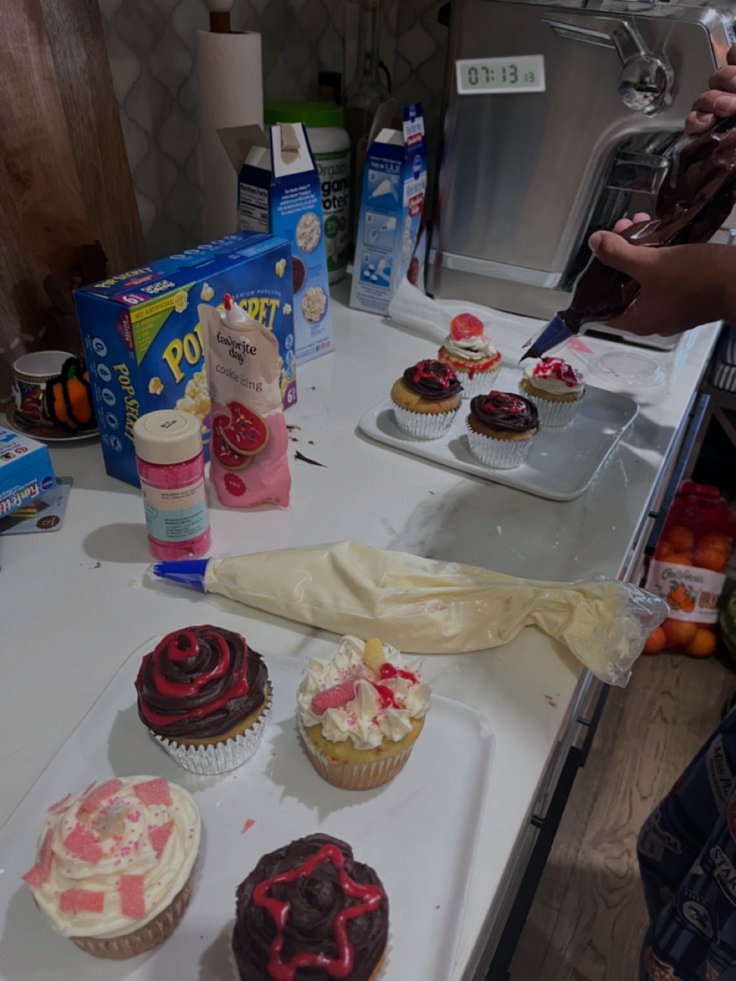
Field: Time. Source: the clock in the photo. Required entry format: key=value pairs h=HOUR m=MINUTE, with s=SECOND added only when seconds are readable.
h=7 m=13
